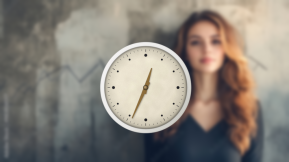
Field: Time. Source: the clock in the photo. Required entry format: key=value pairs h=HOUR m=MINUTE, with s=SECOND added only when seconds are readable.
h=12 m=34
